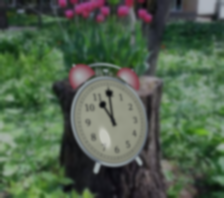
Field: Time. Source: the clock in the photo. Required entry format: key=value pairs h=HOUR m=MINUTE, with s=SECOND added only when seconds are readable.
h=11 m=0
